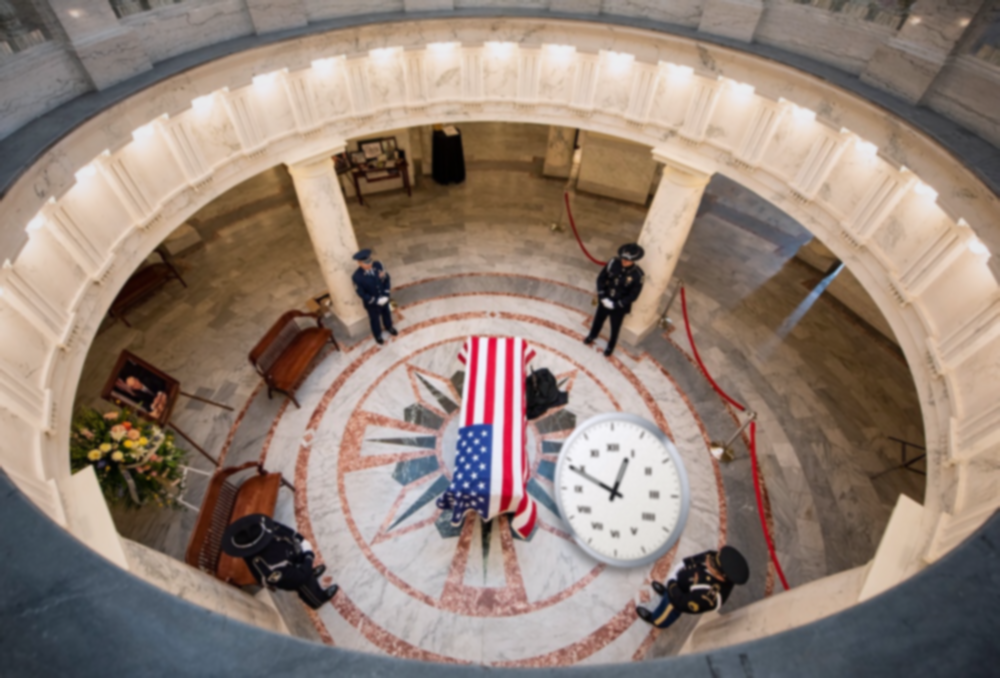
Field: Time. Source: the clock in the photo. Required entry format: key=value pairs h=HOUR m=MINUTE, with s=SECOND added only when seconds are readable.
h=12 m=49
